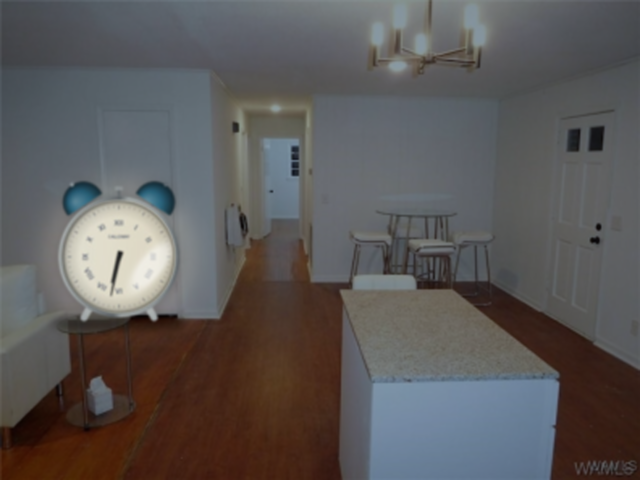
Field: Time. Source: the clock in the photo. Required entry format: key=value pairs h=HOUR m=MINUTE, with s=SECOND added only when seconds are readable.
h=6 m=32
